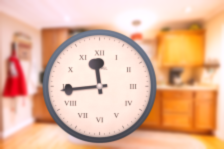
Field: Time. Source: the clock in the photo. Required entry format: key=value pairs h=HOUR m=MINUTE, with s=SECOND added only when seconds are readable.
h=11 m=44
